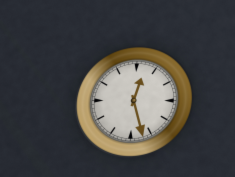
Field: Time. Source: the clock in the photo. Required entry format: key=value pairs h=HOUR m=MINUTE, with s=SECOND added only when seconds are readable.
h=12 m=27
